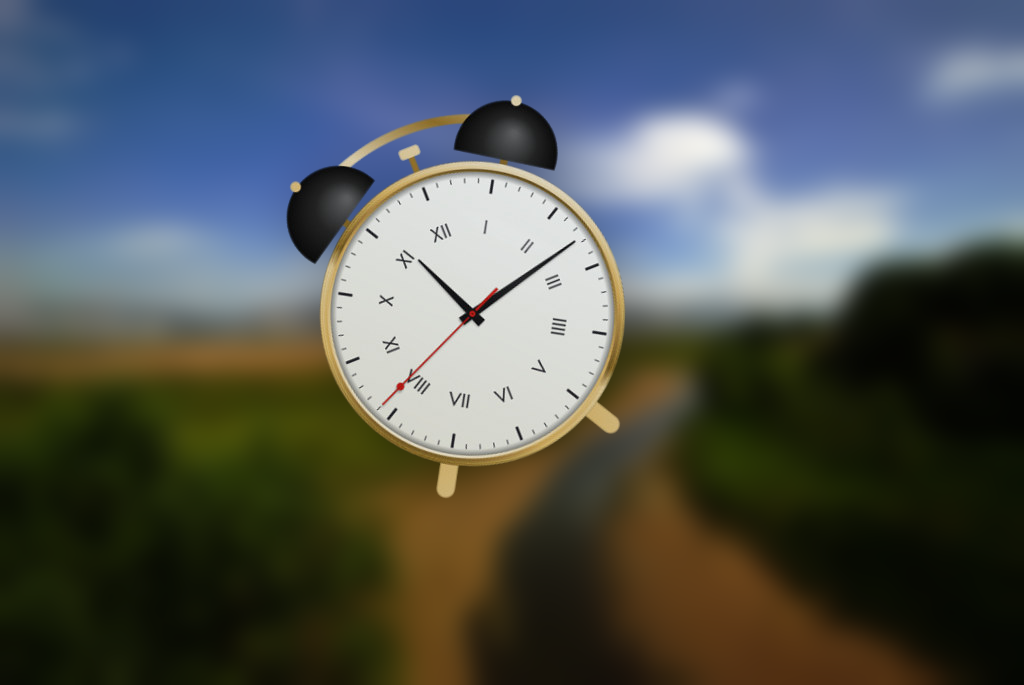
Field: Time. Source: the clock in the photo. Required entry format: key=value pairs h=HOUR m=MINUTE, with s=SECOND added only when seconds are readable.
h=11 m=12 s=41
